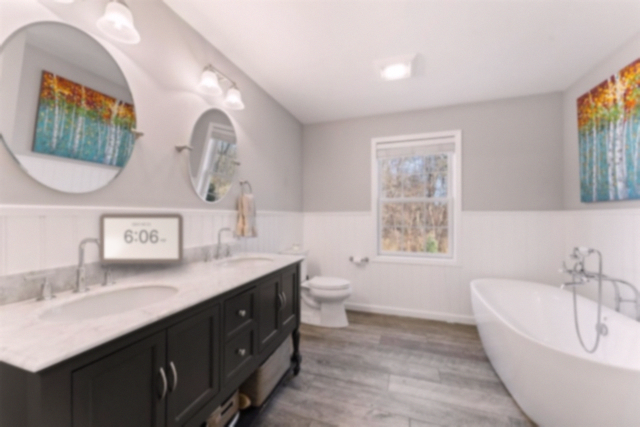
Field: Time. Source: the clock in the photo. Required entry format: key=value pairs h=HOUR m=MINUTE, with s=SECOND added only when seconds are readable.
h=6 m=6
